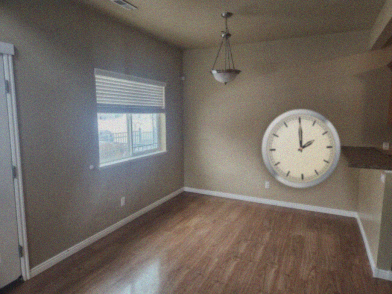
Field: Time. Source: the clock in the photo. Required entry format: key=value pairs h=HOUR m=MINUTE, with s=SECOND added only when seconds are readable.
h=2 m=0
